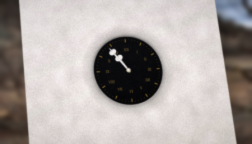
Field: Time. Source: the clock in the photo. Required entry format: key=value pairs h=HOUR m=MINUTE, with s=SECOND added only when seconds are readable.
h=10 m=54
